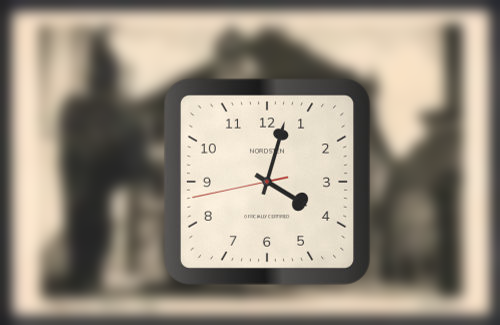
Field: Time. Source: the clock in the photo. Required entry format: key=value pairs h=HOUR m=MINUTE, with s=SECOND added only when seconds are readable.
h=4 m=2 s=43
